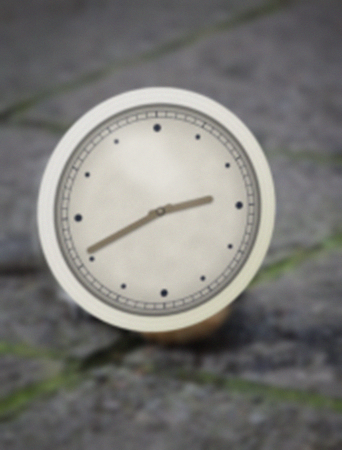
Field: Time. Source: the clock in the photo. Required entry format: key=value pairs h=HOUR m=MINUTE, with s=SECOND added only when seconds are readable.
h=2 m=41
